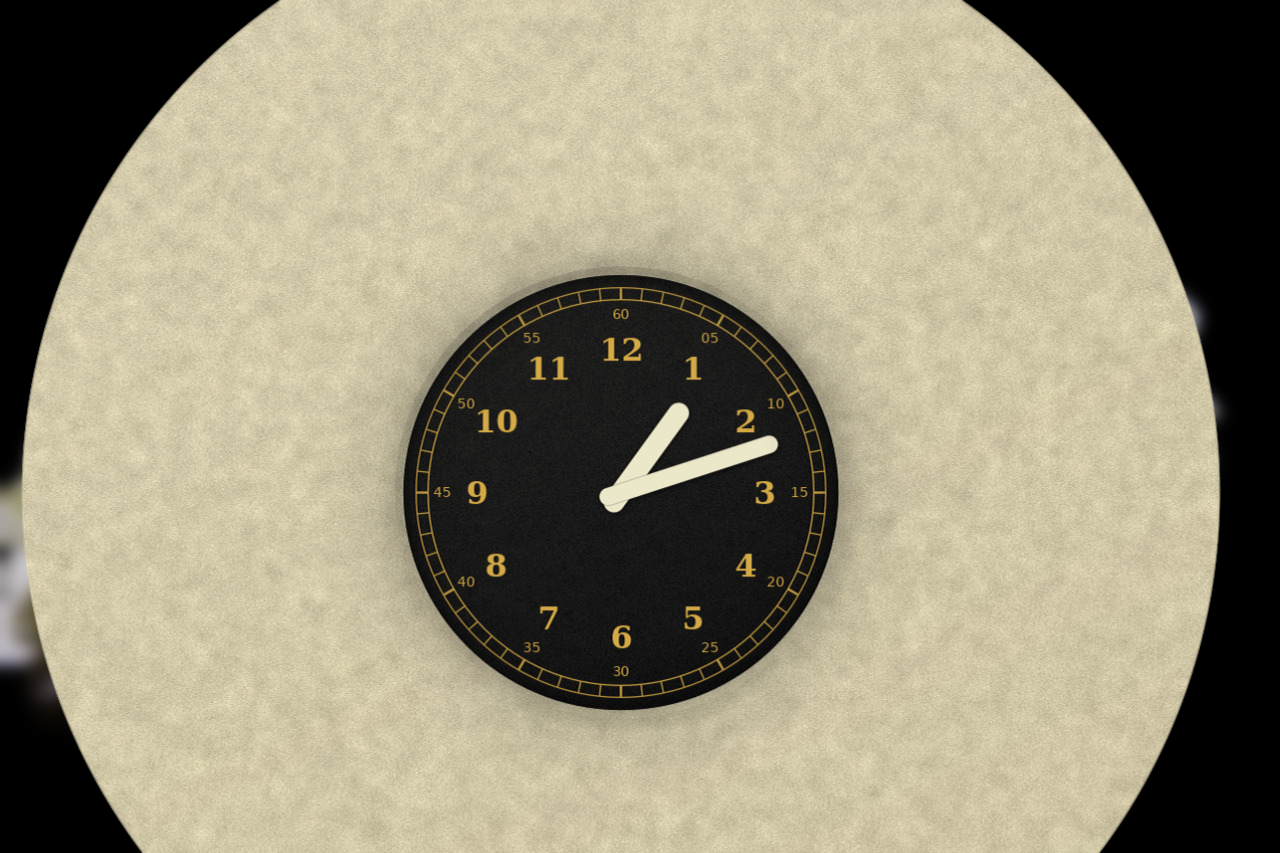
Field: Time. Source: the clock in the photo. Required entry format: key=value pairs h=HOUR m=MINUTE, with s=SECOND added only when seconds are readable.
h=1 m=12
